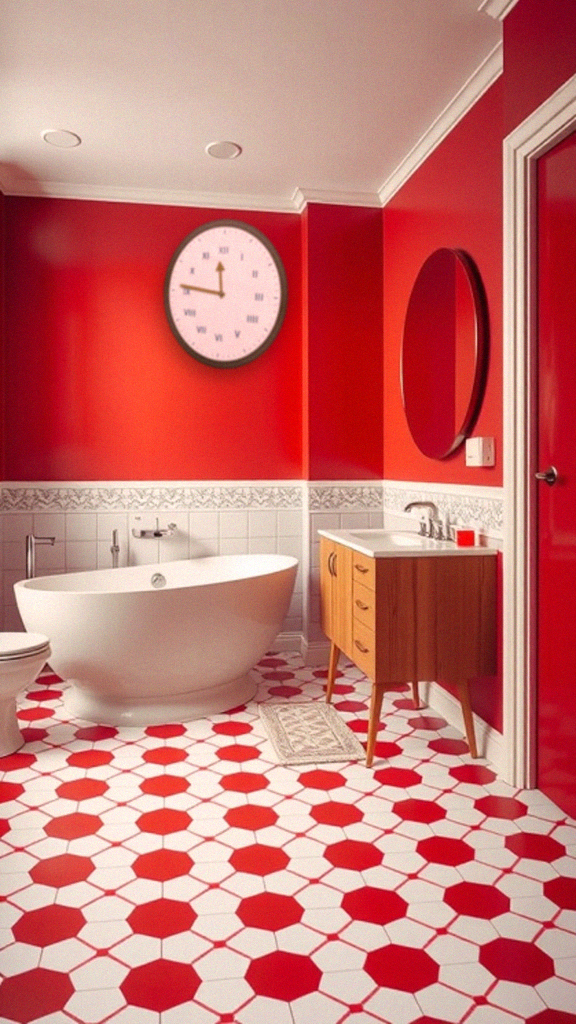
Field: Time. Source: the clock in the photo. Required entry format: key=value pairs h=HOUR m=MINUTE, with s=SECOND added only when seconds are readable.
h=11 m=46
